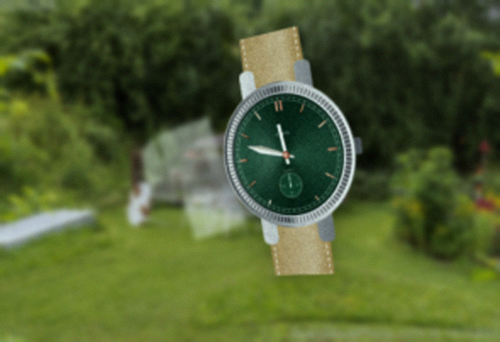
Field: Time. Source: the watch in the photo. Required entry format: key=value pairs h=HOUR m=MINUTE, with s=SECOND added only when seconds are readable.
h=11 m=48
